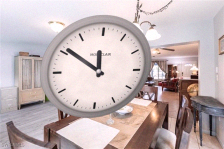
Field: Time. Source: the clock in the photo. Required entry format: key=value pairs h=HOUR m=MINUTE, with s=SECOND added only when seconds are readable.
h=11 m=51
